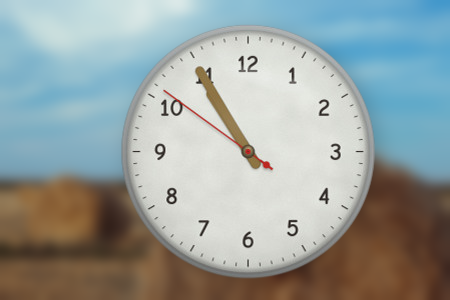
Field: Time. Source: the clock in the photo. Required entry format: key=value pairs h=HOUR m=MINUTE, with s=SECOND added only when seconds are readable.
h=10 m=54 s=51
